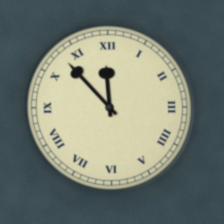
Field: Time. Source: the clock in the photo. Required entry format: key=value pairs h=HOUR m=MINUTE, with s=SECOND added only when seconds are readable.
h=11 m=53
